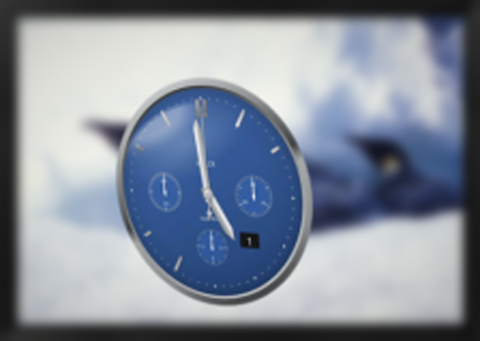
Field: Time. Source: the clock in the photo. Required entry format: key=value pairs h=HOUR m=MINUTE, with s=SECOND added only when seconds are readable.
h=4 m=59
